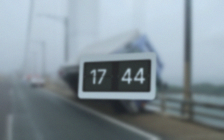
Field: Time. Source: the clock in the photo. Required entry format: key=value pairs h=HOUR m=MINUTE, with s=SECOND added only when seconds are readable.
h=17 m=44
